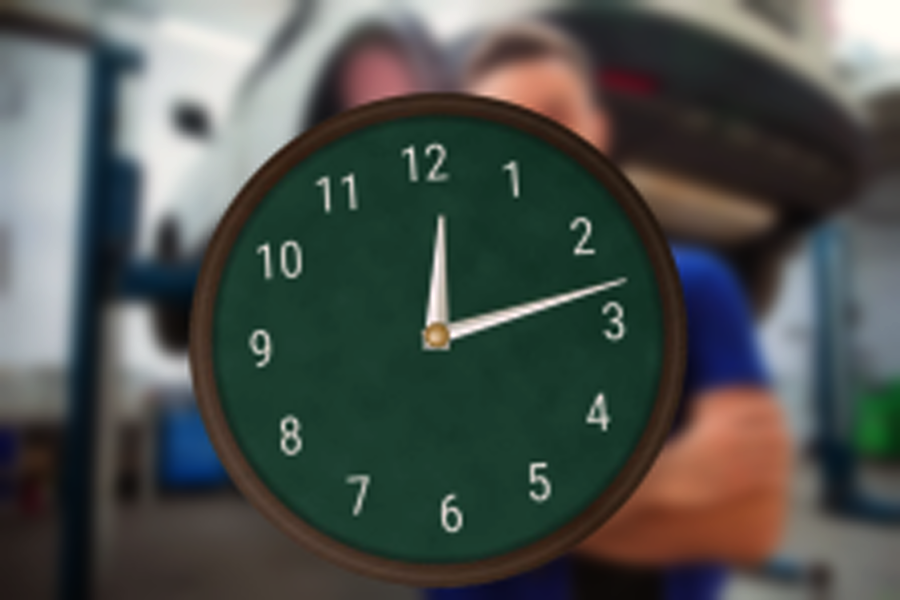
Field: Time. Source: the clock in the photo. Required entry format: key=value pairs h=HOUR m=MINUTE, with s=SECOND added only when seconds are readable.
h=12 m=13
